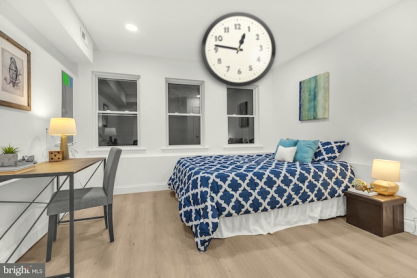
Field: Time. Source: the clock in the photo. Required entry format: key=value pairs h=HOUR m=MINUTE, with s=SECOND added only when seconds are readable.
h=12 m=47
